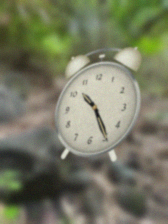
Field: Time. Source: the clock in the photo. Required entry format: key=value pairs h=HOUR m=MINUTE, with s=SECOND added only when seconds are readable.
h=10 m=25
